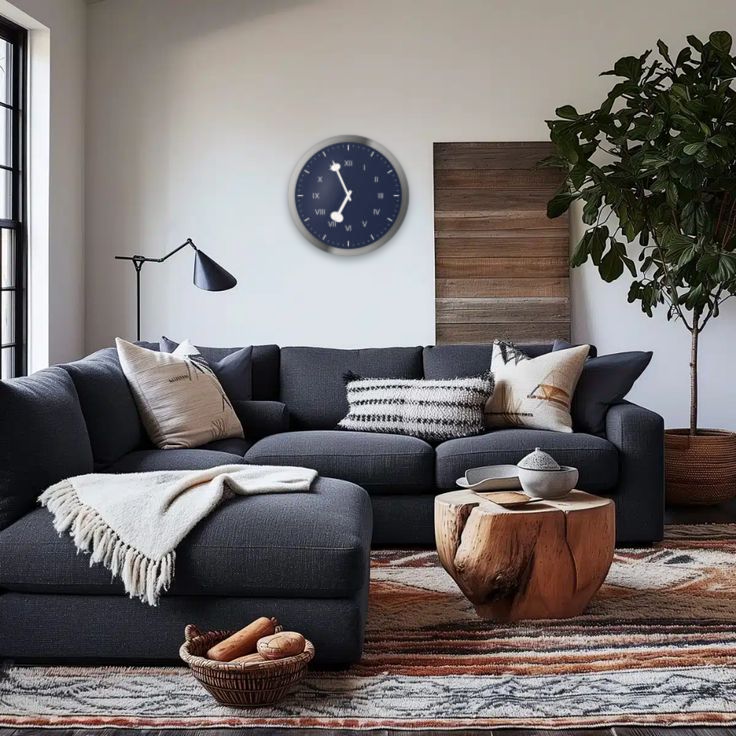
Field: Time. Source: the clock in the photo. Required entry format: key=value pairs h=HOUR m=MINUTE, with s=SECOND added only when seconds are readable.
h=6 m=56
